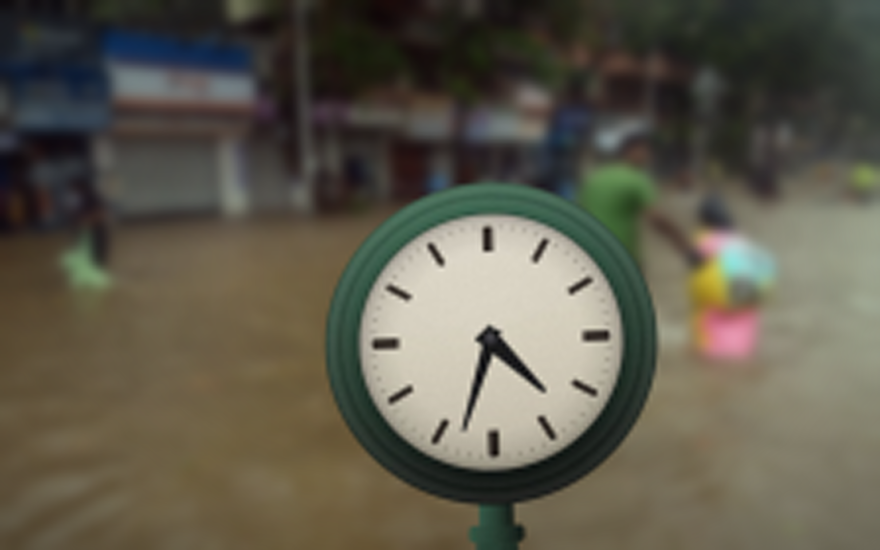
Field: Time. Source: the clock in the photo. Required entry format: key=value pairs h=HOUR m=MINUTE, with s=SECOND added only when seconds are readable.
h=4 m=33
